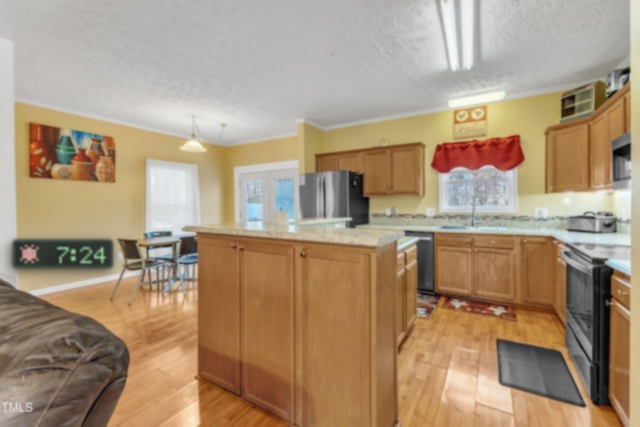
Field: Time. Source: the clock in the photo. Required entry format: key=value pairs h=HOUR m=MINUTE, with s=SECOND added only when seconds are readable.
h=7 m=24
